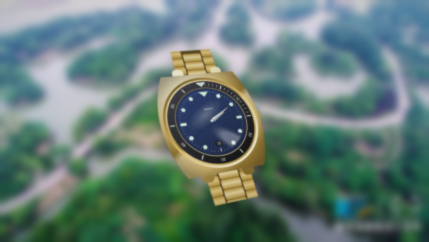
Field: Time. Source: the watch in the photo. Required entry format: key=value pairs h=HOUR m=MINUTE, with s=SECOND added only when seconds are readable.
h=2 m=10
